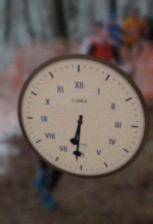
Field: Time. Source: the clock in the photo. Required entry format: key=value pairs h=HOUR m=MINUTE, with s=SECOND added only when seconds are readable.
h=6 m=31
